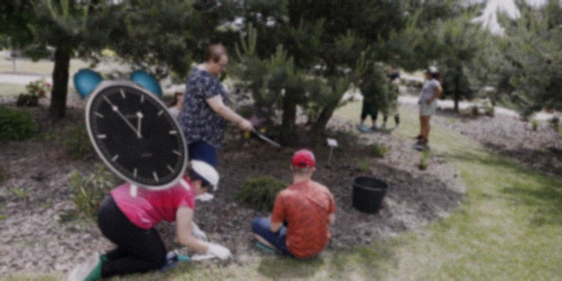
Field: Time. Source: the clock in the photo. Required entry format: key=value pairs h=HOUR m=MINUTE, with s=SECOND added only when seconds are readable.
h=12 m=55
